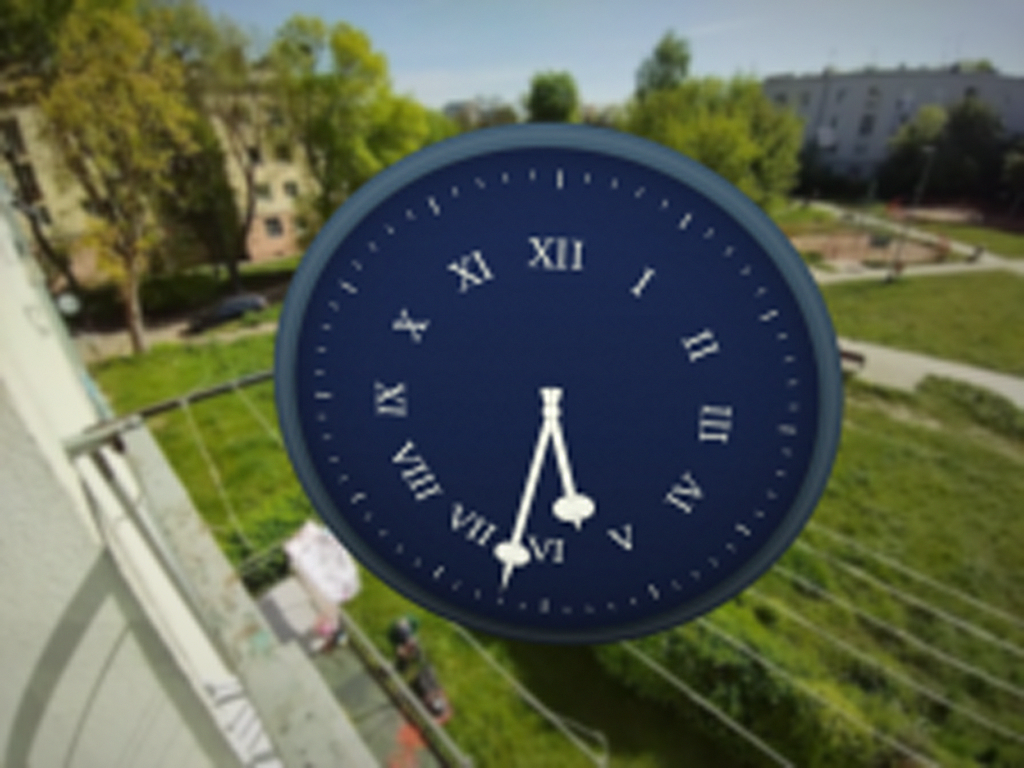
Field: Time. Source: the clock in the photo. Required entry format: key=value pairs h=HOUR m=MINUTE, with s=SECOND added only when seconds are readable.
h=5 m=32
